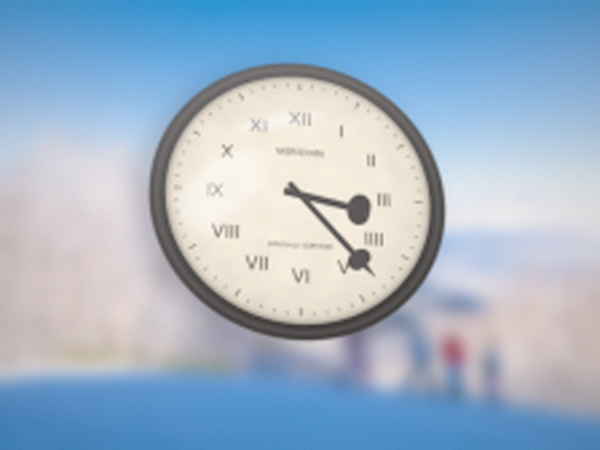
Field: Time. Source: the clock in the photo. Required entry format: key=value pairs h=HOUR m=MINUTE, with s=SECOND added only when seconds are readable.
h=3 m=23
